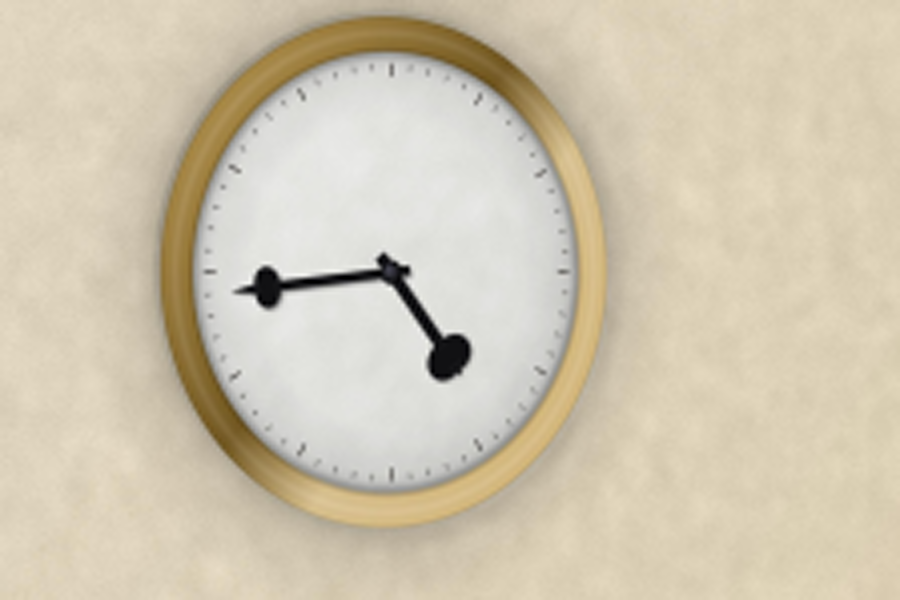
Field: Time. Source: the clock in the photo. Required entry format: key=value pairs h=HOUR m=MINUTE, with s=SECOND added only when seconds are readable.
h=4 m=44
